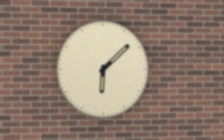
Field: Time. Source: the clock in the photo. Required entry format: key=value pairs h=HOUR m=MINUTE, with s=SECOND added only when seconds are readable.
h=6 m=8
